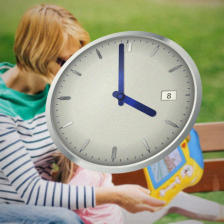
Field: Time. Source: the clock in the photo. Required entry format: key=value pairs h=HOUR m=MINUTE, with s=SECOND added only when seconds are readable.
h=3 m=59
